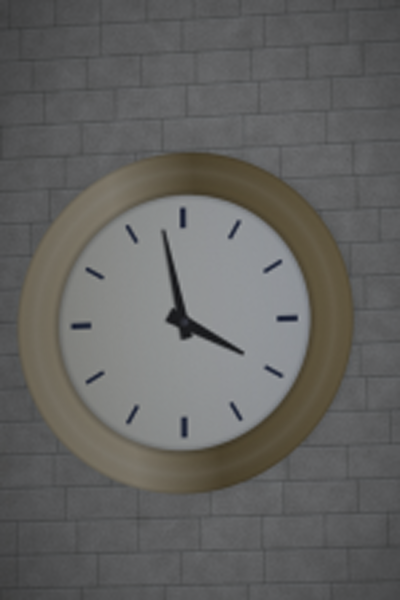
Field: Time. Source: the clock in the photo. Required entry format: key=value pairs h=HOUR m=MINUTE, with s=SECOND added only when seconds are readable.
h=3 m=58
